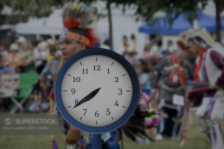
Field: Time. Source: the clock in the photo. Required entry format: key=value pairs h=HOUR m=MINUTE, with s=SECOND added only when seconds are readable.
h=7 m=39
